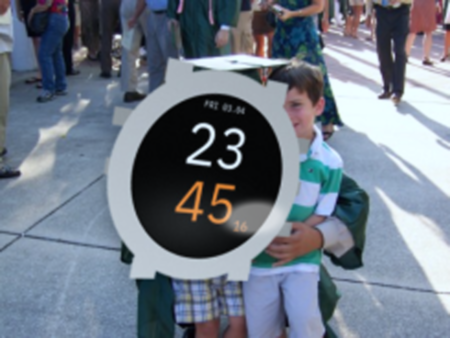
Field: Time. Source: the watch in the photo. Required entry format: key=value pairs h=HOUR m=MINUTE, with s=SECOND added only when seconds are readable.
h=23 m=45
